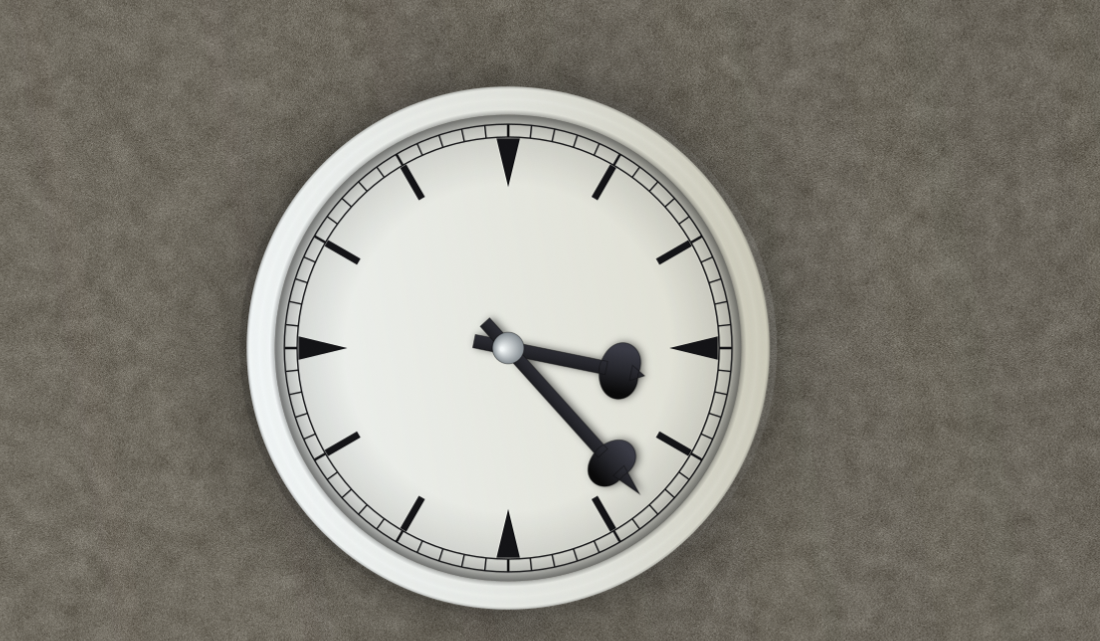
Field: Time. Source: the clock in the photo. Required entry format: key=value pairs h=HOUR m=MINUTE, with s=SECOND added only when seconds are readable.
h=3 m=23
